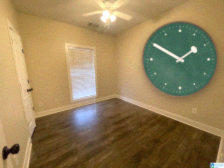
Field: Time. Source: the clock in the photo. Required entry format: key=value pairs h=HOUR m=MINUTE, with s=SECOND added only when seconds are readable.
h=1 m=50
